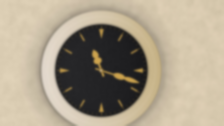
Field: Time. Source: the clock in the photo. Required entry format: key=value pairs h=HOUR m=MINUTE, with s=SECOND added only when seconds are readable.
h=11 m=18
